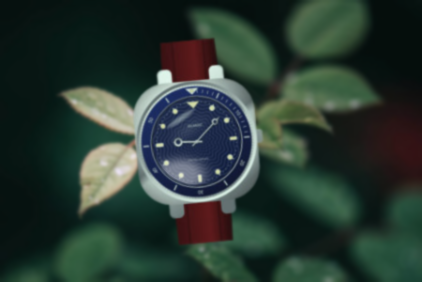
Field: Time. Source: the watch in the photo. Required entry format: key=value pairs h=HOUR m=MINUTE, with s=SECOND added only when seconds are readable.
h=9 m=8
